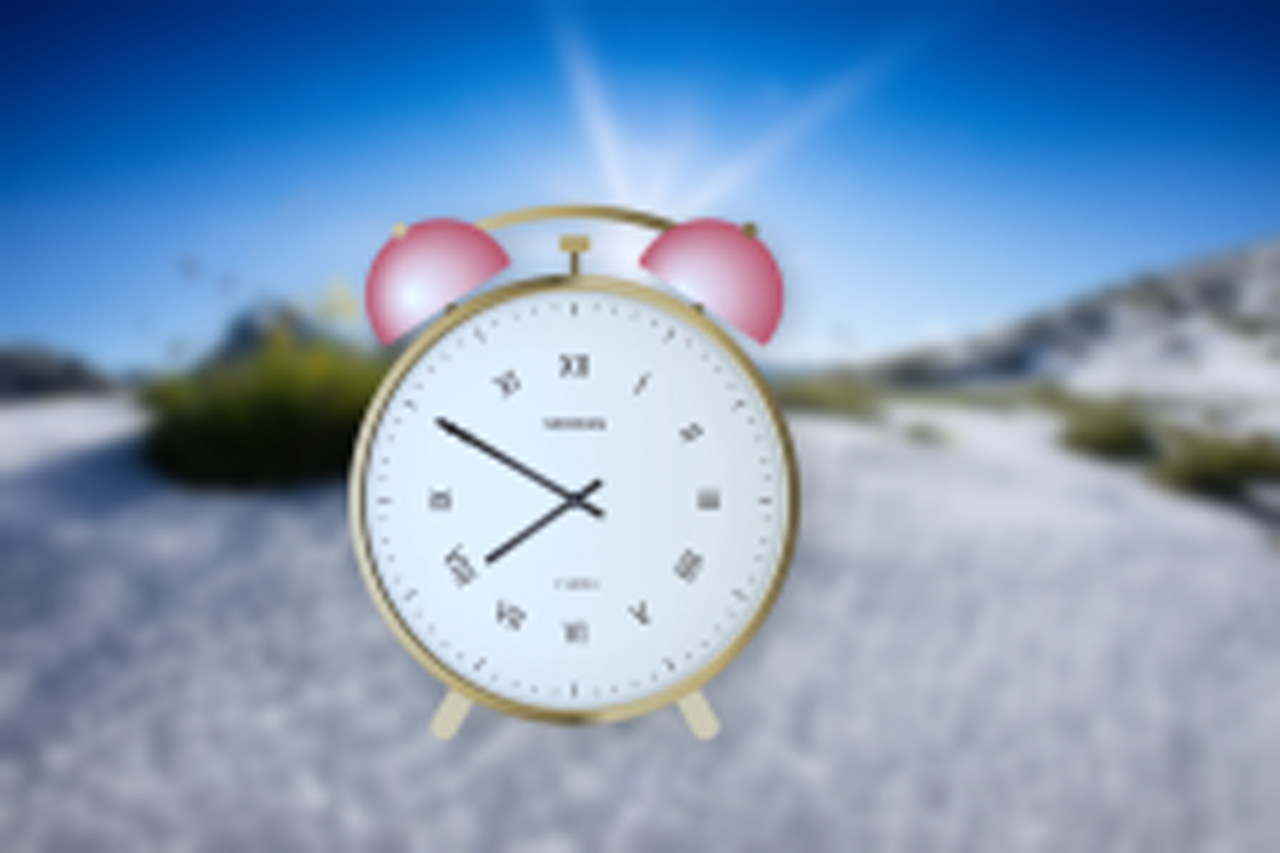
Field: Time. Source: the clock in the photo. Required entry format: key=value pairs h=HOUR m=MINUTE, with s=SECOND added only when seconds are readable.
h=7 m=50
